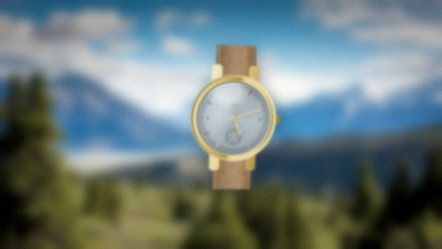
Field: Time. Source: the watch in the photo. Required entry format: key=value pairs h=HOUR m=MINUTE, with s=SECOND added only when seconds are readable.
h=5 m=12
